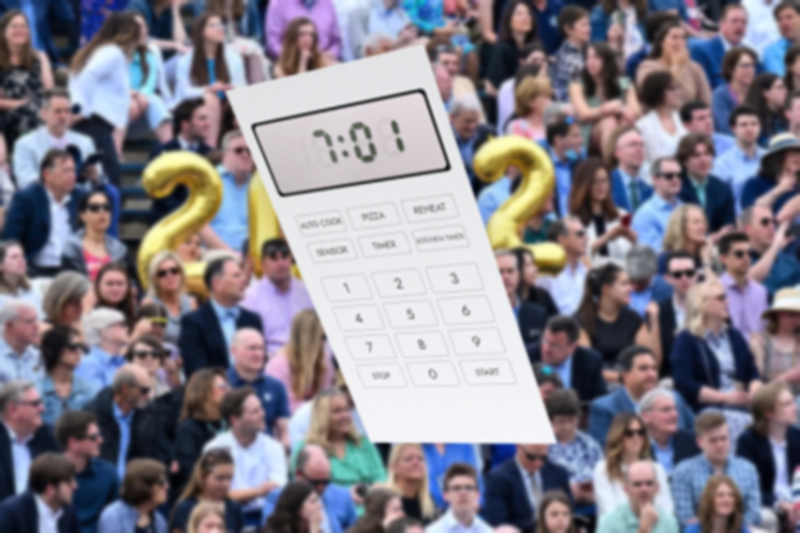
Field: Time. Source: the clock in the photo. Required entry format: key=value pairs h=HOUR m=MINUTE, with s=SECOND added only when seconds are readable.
h=7 m=1
